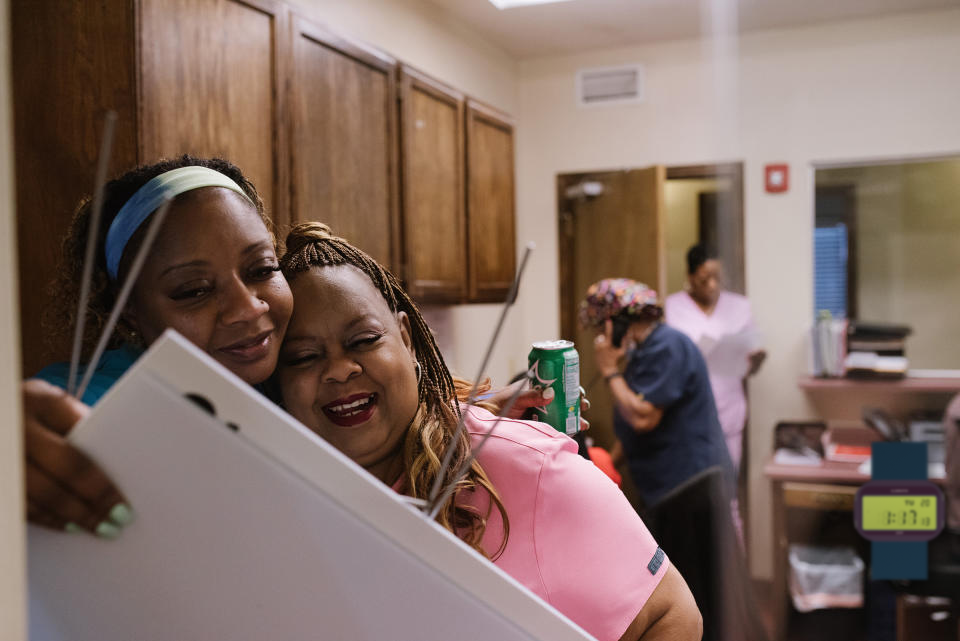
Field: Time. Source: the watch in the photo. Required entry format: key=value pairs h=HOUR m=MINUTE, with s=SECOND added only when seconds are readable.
h=1 m=17
